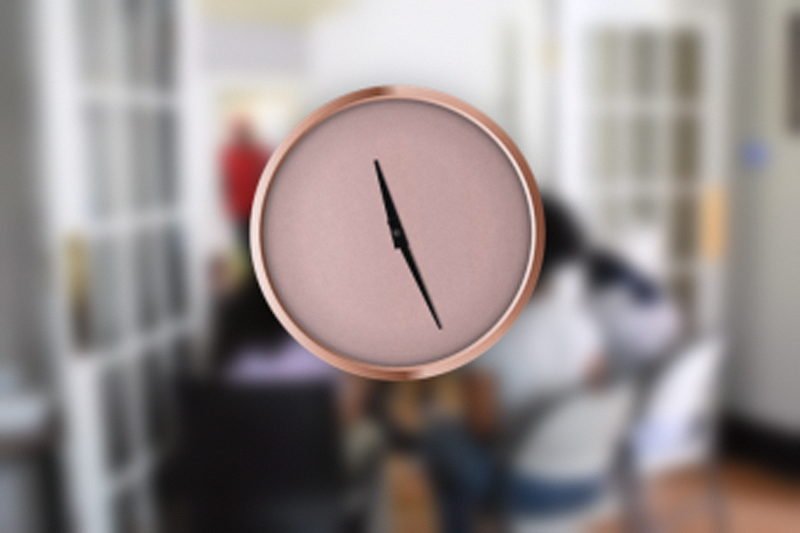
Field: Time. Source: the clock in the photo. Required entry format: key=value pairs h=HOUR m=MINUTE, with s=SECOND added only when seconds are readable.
h=11 m=26
